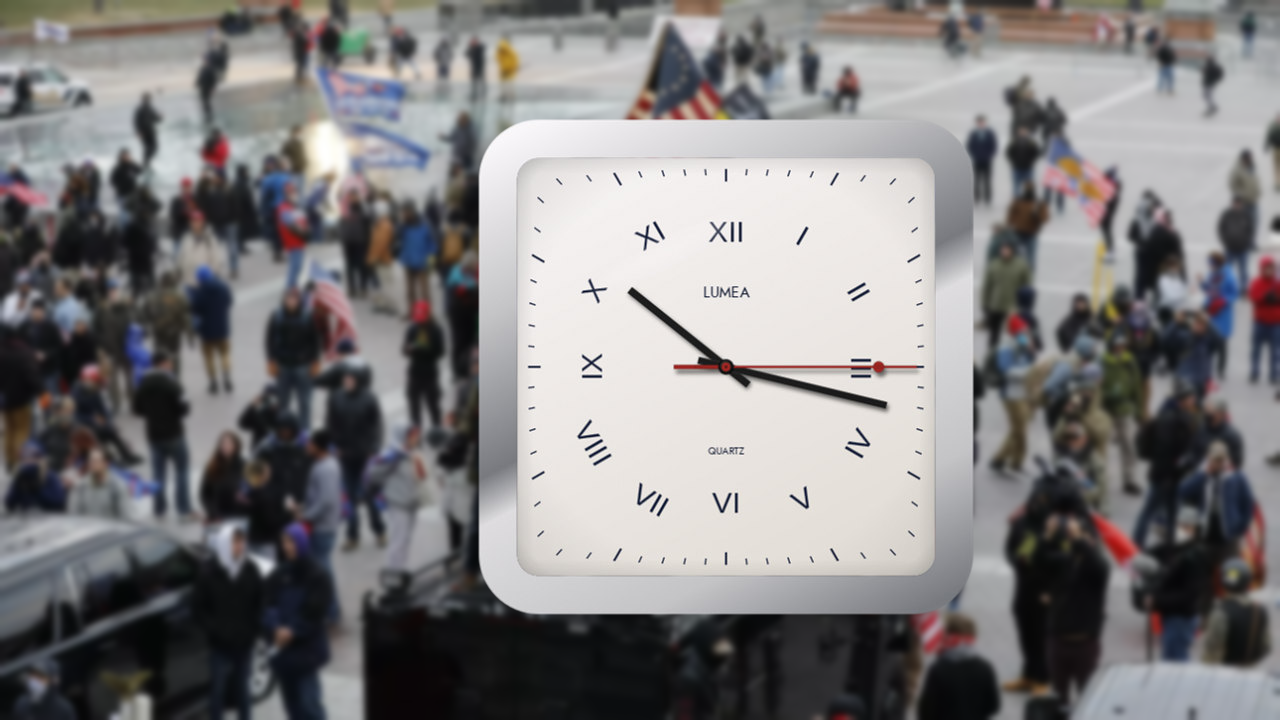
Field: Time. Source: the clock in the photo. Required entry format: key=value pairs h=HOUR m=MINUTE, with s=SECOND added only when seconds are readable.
h=10 m=17 s=15
